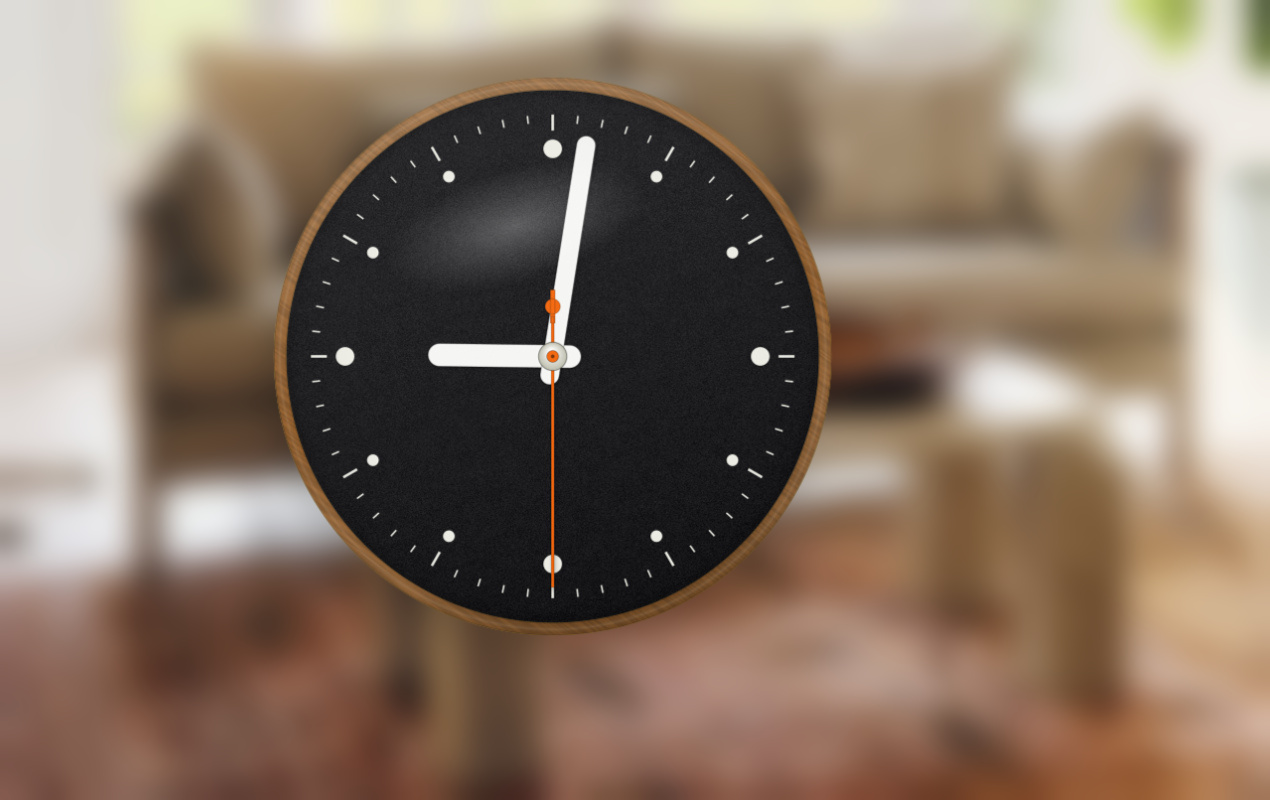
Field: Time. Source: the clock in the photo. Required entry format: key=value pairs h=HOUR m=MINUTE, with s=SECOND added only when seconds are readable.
h=9 m=1 s=30
